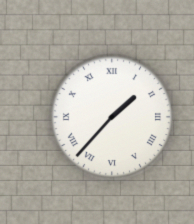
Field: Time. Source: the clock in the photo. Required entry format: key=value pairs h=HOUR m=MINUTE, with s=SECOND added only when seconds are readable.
h=1 m=37
